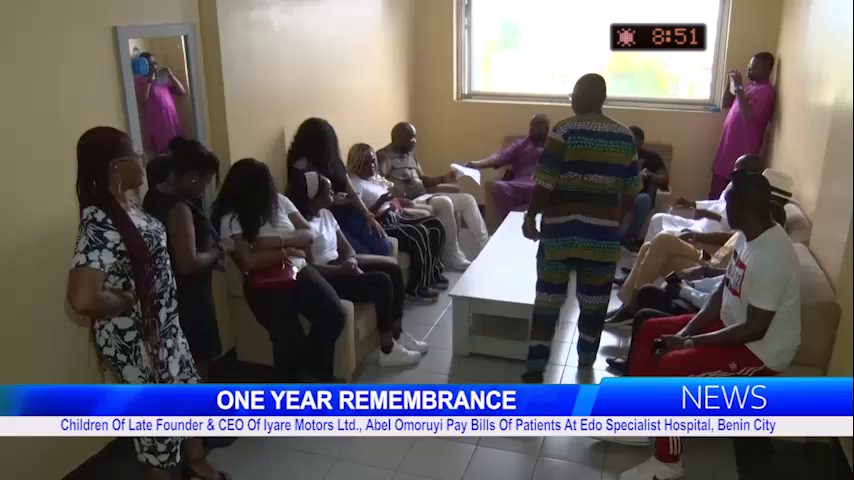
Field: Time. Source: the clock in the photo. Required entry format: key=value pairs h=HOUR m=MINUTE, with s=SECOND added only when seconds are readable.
h=8 m=51
